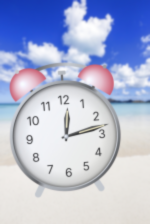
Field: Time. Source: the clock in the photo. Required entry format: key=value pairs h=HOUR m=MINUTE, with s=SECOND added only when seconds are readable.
h=12 m=13
